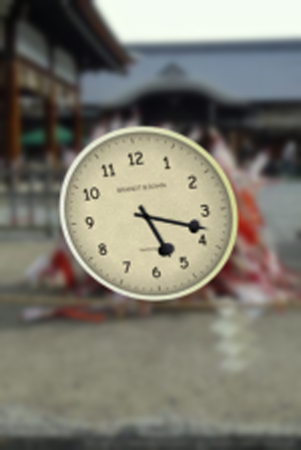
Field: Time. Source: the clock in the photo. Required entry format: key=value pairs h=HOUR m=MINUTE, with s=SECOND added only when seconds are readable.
h=5 m=18
